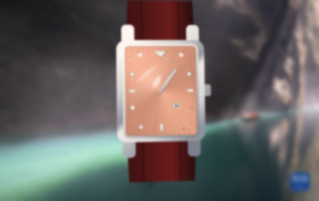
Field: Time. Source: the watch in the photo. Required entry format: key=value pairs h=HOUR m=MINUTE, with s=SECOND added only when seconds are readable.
h=1 m=6
